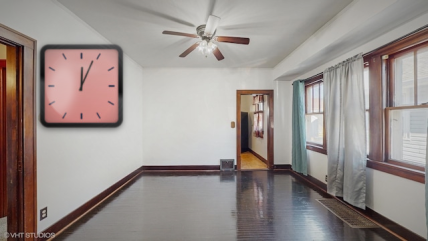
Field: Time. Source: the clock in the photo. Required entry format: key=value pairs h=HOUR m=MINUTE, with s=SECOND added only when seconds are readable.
h=12 m=4
